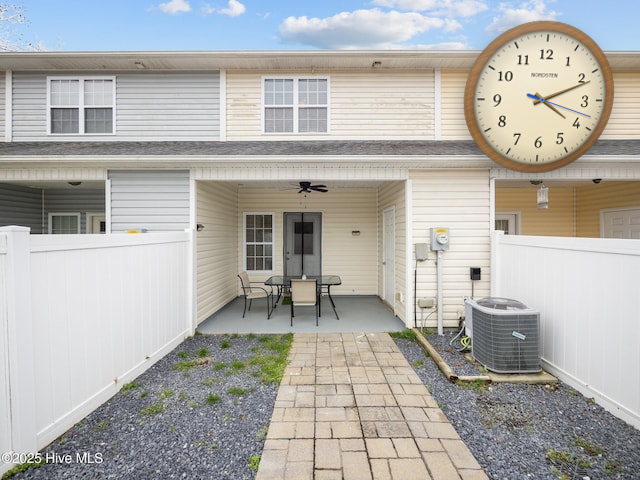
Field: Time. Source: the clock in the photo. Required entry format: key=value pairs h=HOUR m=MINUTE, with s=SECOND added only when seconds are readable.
h=4 m=11 s=18
